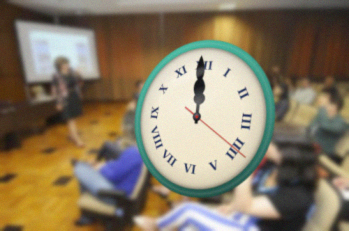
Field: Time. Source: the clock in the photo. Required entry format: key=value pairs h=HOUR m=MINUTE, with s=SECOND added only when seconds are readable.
h=11 m=59 s=20
